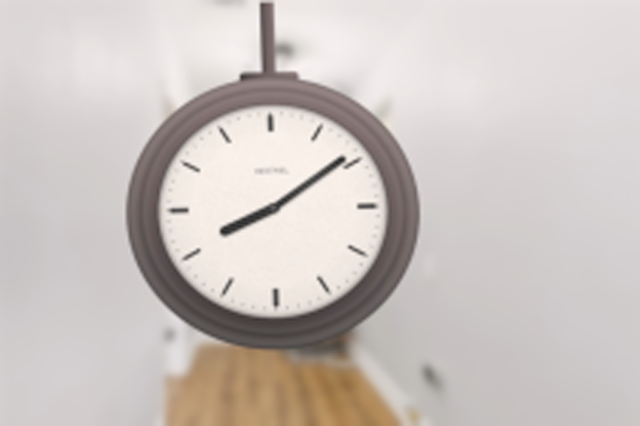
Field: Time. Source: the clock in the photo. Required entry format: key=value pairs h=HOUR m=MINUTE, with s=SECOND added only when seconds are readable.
h=8 m=9
